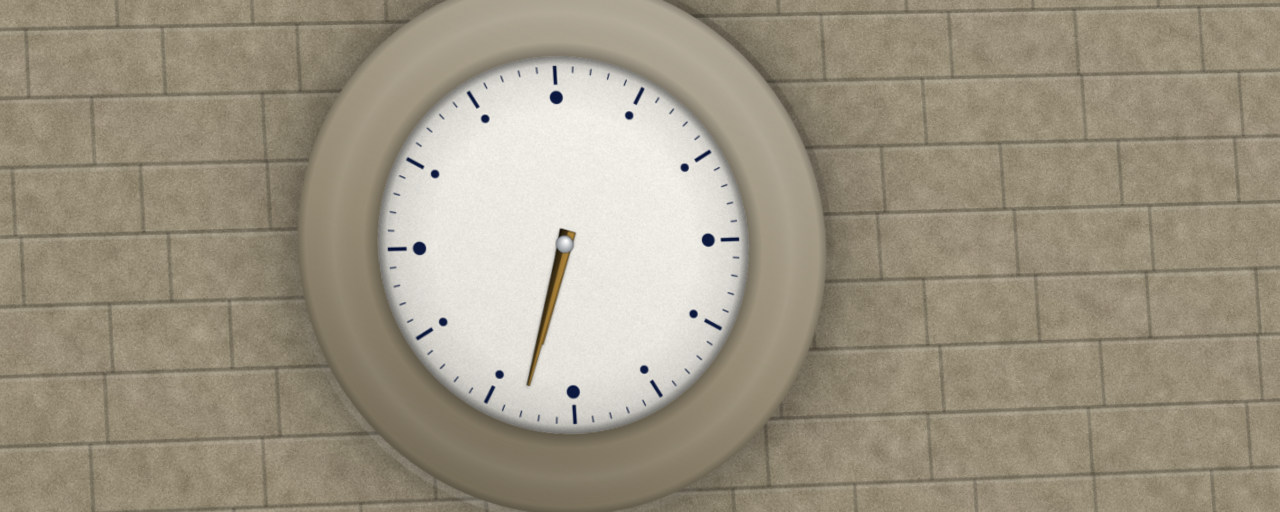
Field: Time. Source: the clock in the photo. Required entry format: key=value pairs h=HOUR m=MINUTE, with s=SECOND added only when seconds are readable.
h=6 m=33
